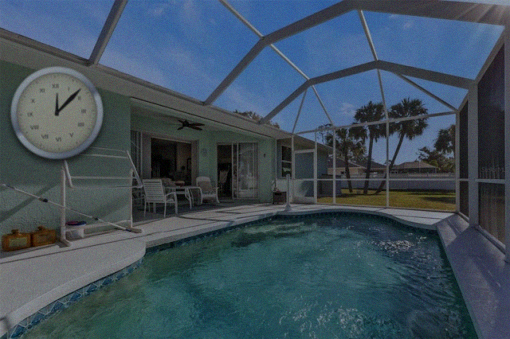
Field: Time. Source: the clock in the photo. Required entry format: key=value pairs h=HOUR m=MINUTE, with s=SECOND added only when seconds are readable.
h=12 m=8
